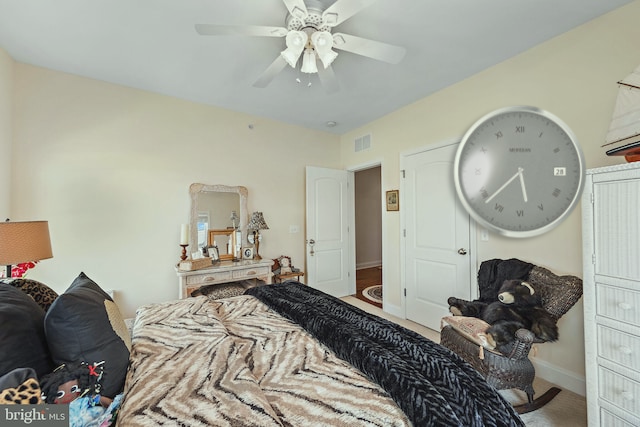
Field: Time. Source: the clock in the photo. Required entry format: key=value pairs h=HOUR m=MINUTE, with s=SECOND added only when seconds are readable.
h=5 m=38
